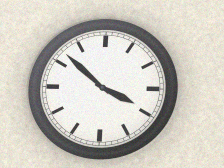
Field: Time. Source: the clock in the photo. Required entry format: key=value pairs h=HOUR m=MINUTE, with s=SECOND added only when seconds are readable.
h=3 m=52
